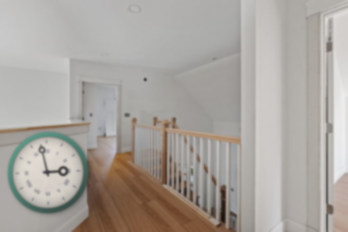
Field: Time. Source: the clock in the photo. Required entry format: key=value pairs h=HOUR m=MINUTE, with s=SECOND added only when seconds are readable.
h=2 m=58
